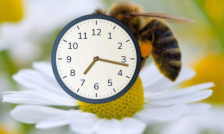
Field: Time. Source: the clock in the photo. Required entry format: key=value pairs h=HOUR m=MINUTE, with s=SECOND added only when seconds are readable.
h=7 m=17
